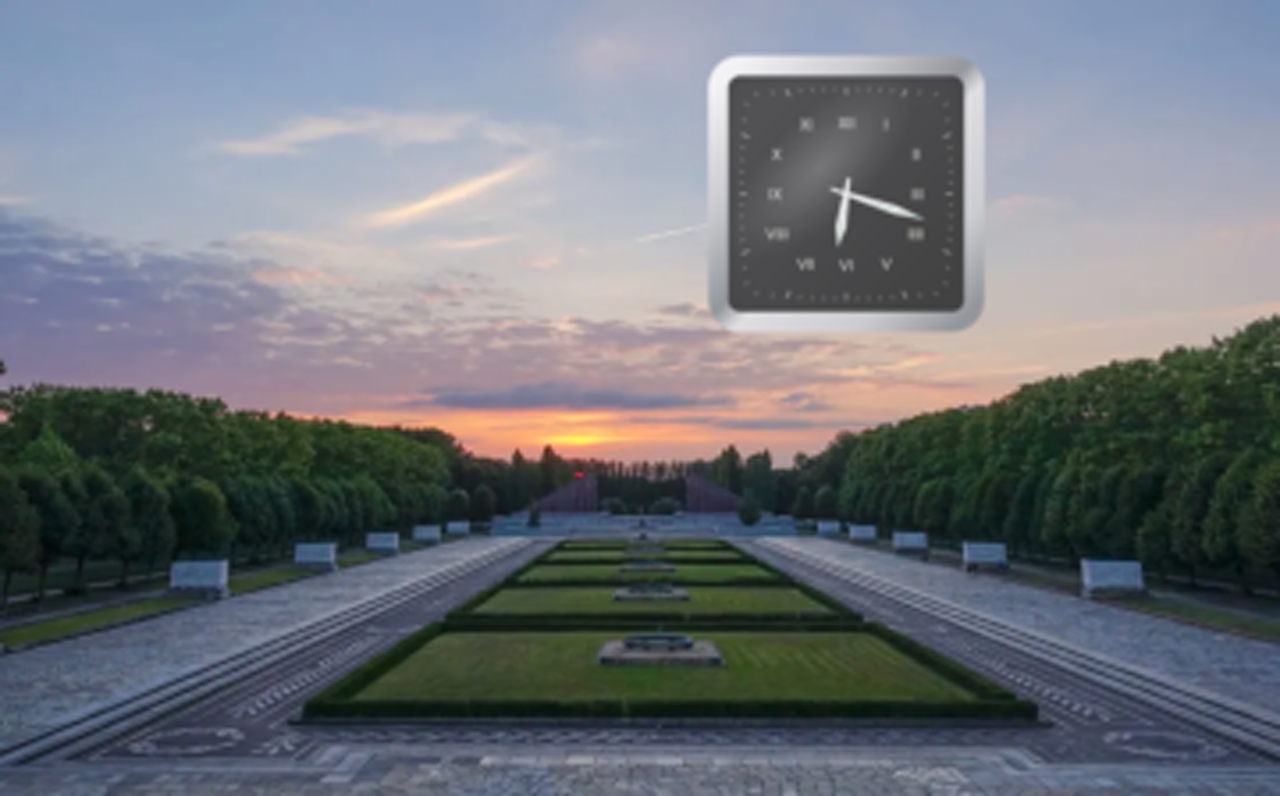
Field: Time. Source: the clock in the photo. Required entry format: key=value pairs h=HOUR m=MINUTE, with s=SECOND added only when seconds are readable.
h=6 m=18
